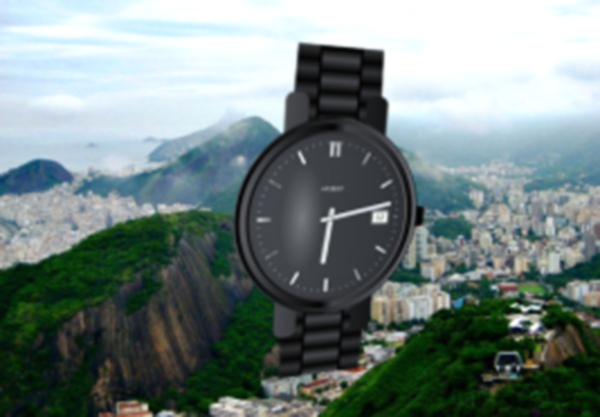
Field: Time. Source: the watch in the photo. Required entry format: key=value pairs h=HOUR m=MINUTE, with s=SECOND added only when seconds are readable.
h=6 m=13
